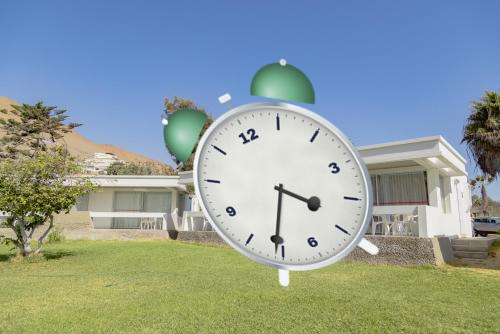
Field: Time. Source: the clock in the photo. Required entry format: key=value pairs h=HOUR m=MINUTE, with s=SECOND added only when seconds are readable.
h=4 m=36
